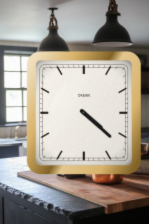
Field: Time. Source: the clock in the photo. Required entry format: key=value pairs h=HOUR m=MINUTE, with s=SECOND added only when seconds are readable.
h=4 m=22
